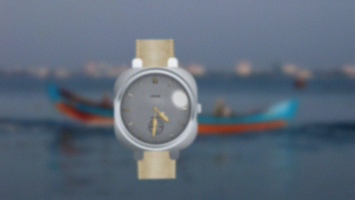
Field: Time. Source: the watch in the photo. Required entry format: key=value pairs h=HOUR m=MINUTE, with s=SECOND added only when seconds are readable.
h=4 m=31
